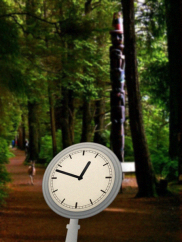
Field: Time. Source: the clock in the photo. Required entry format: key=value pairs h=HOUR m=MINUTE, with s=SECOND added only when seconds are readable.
h=12 m=48
